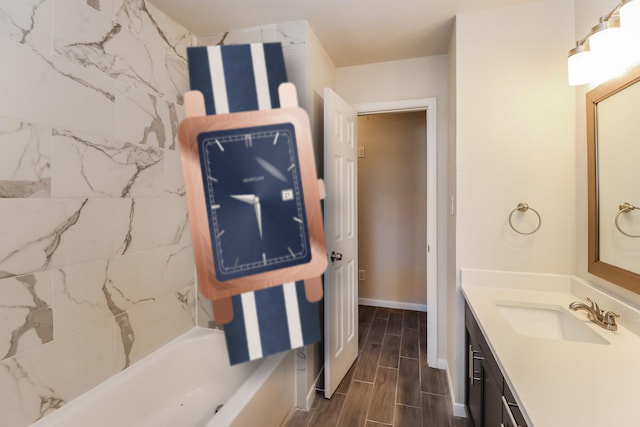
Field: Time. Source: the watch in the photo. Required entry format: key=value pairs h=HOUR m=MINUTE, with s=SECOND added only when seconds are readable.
h=9 m=30
